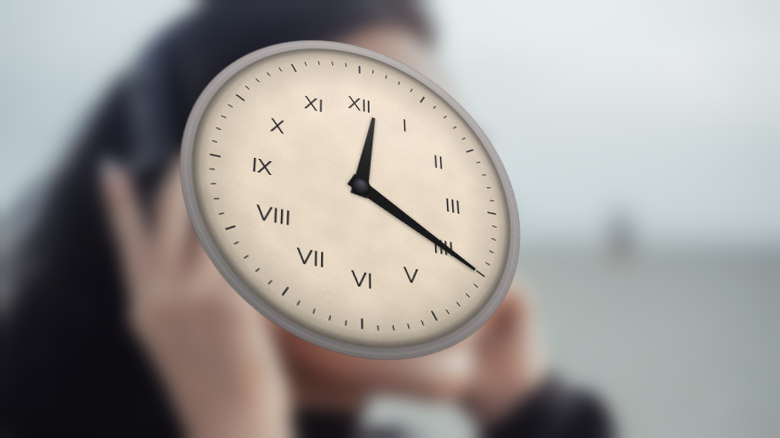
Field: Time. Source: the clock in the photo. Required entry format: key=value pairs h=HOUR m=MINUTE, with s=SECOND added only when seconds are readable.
h=12 m=20
